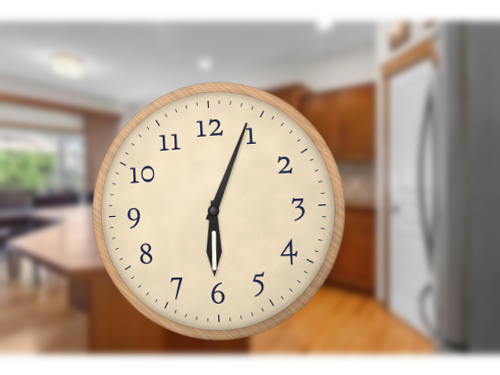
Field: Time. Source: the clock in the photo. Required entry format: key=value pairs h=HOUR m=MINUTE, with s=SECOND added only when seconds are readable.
h=6 m=4
